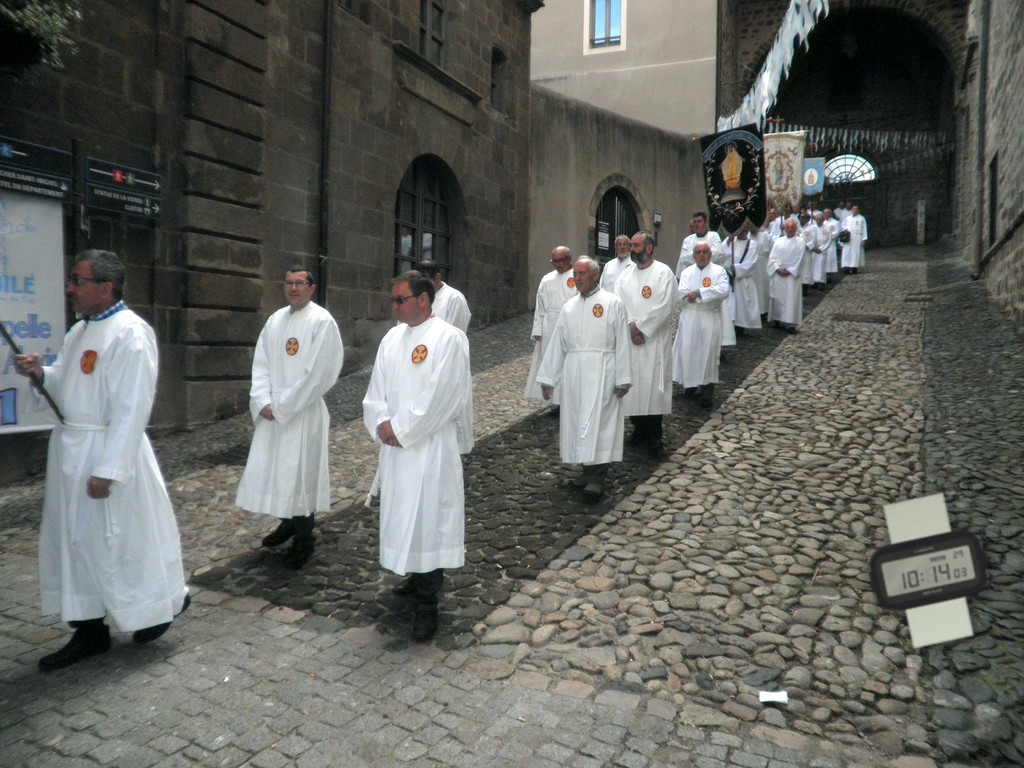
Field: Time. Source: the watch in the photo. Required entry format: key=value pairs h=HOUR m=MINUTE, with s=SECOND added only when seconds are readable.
h=10 m=14
